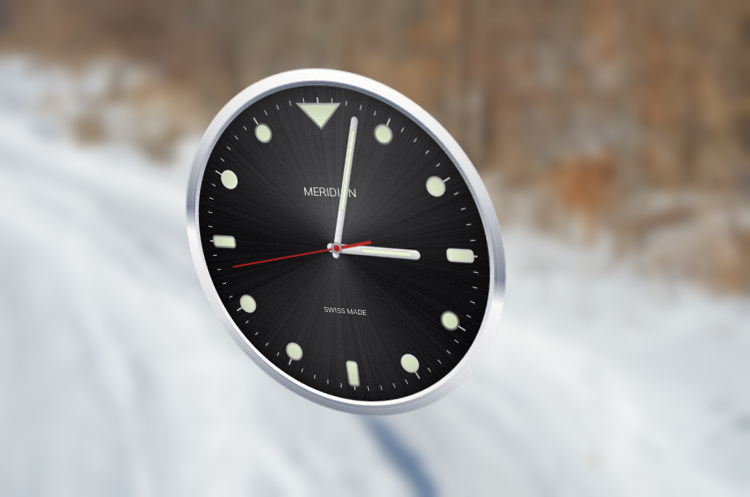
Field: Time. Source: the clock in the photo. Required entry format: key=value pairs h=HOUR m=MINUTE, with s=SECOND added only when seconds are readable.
h=3 m=2 s=43
